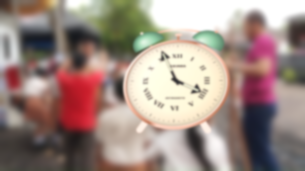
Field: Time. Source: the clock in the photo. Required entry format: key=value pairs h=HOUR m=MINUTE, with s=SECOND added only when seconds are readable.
h=3 m=56
